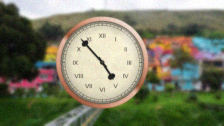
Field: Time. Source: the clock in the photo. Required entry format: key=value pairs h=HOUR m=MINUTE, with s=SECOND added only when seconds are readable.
h=4 m=53
